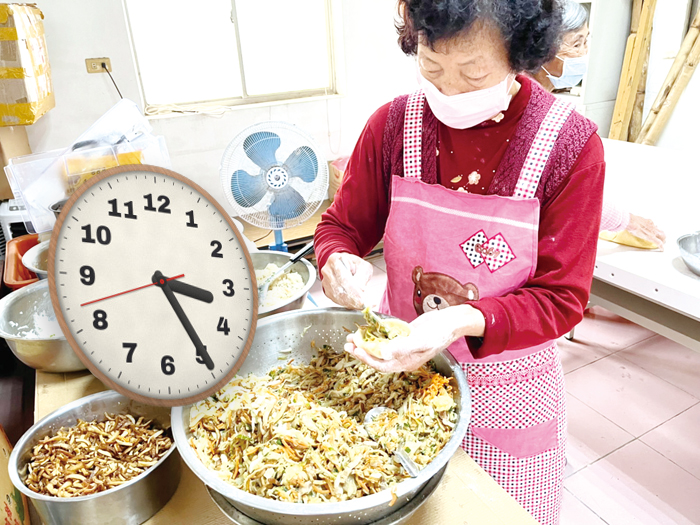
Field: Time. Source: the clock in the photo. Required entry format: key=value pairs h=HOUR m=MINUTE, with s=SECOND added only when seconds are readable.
h=3 m=24 s=42
